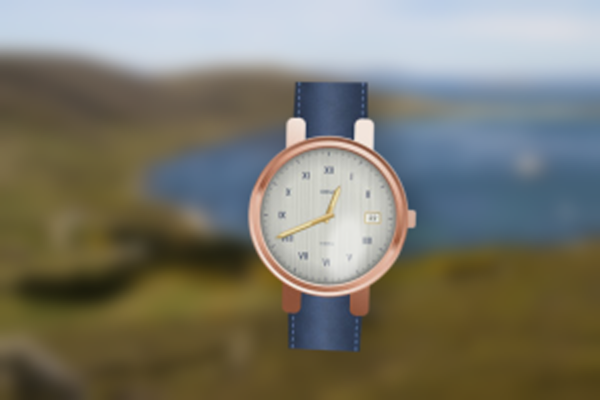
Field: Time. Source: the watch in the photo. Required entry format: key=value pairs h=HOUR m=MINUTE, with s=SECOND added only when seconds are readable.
h=12 m=41
